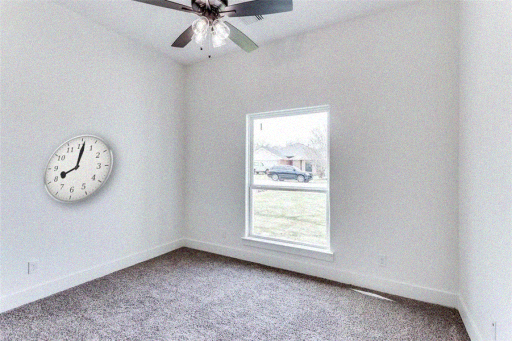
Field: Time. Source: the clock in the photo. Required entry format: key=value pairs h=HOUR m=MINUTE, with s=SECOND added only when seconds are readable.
h=8 m=1
